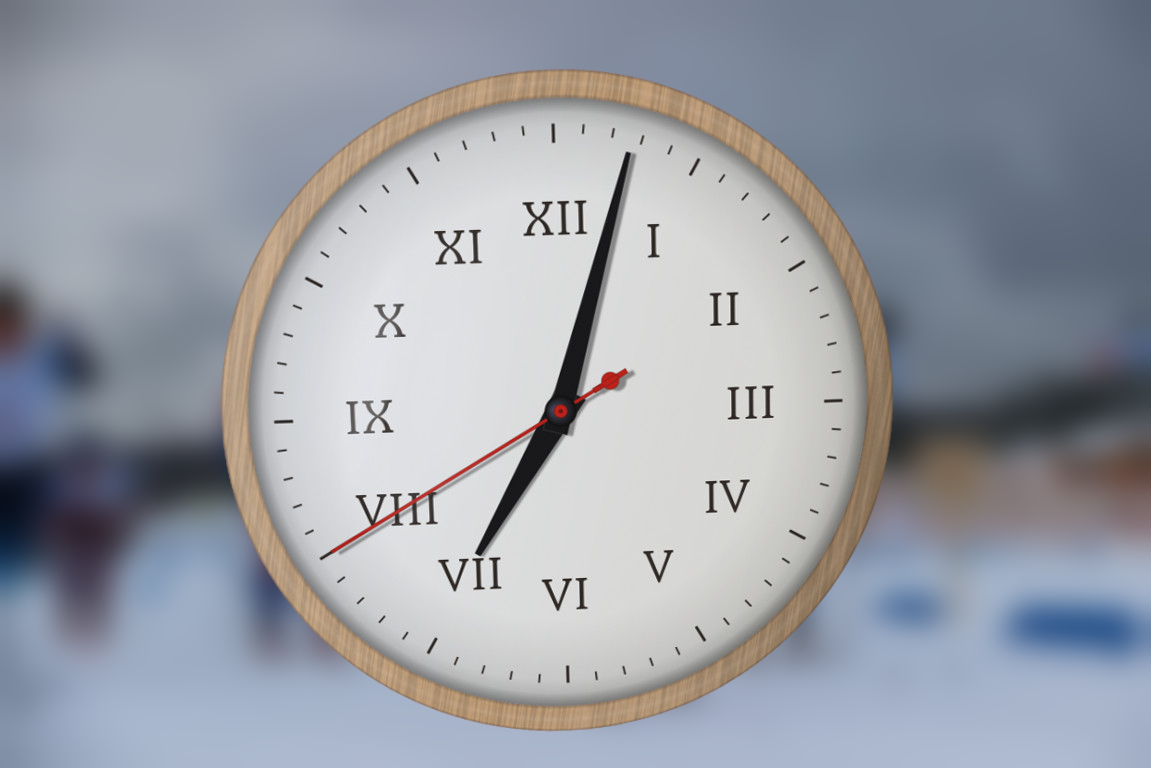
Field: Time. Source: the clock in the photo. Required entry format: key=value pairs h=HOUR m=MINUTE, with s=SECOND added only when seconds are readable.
h=7 m=2 s=40
